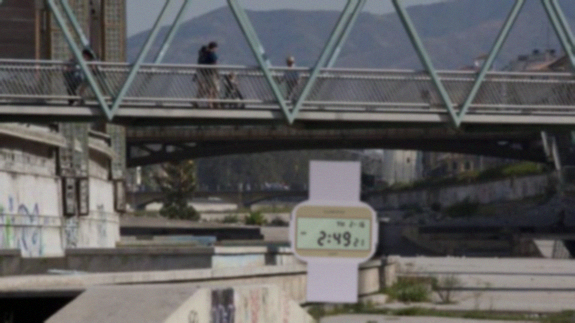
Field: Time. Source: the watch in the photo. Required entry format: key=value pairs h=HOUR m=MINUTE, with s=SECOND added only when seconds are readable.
h=2 m=49
